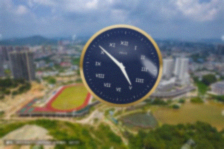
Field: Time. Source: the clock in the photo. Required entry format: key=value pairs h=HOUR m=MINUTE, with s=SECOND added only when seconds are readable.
h=4 m=51
